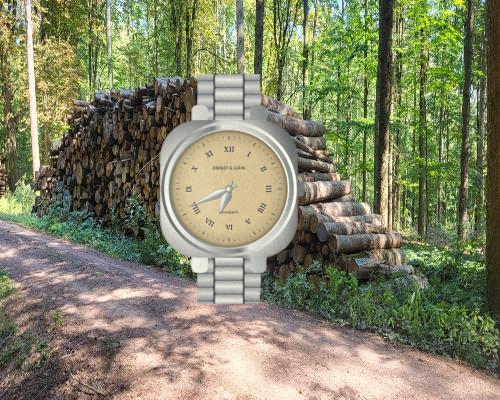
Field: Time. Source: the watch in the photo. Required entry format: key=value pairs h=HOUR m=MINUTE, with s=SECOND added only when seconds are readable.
h=6 m=41
